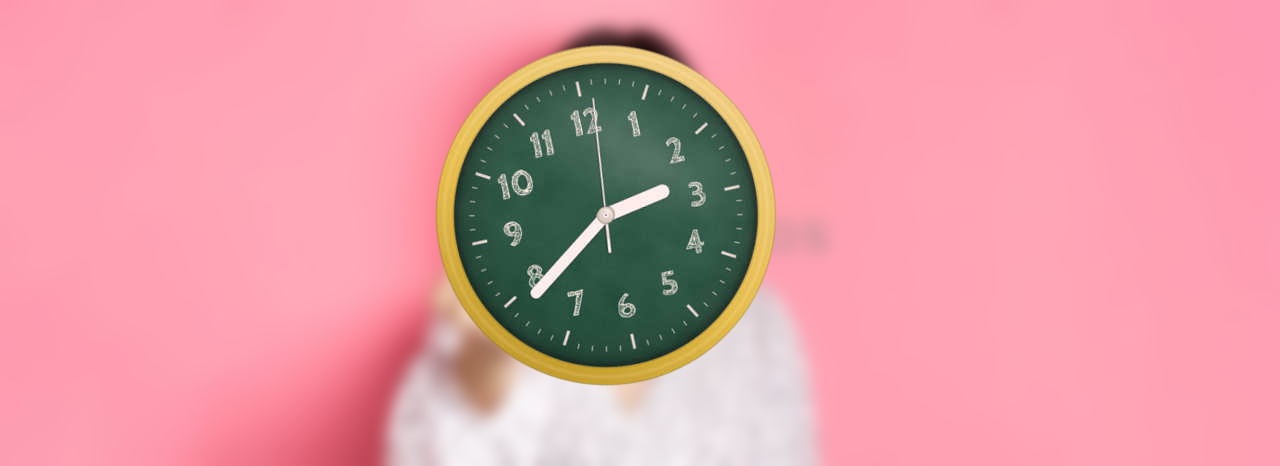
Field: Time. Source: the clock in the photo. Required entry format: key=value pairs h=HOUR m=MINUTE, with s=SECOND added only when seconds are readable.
h=2 m=39 s=1
